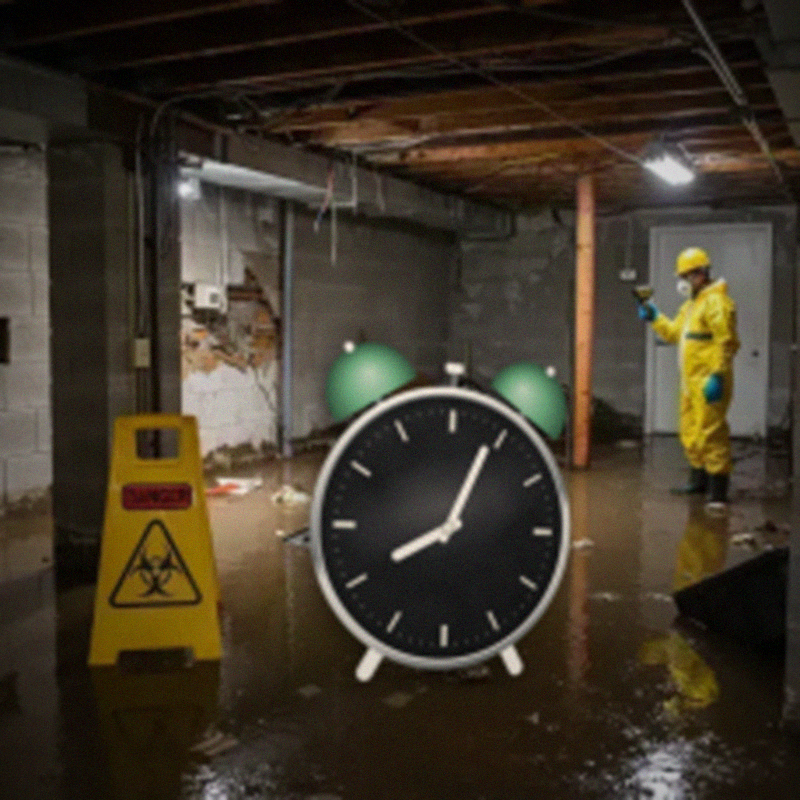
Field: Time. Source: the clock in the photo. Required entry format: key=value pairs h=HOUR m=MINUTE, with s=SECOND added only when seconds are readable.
h=8 m=4
